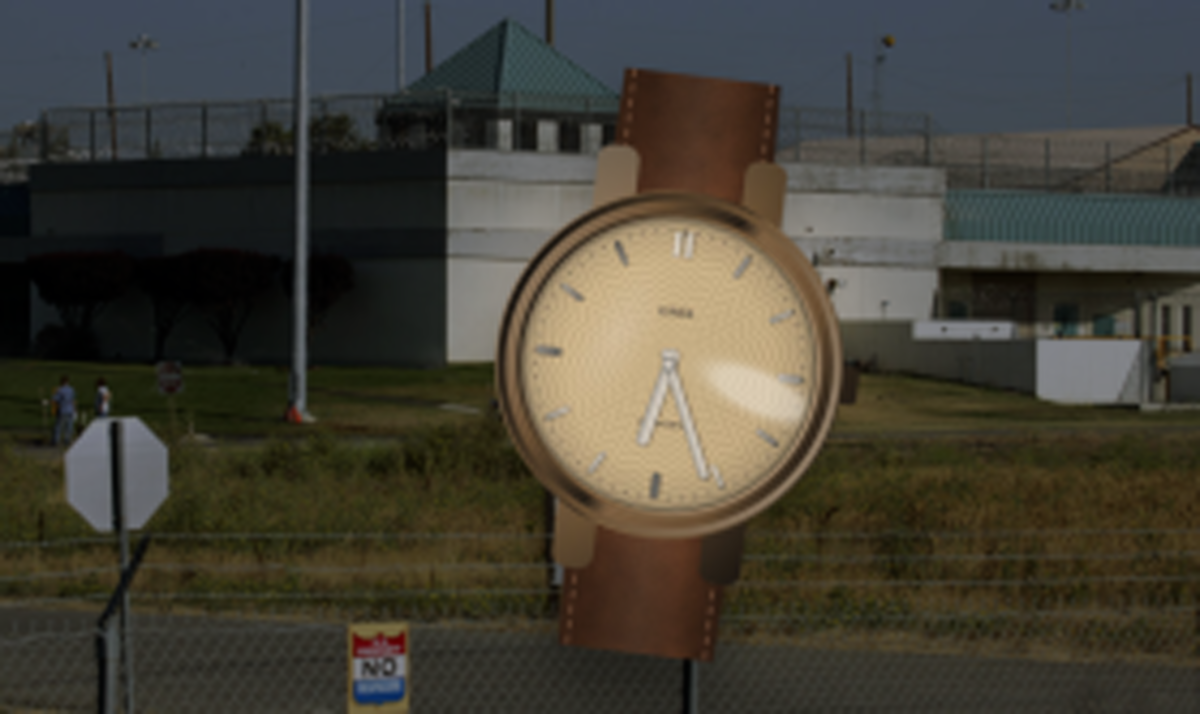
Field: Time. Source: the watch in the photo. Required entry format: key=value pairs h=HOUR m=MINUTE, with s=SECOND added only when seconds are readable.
h=6 m=26
